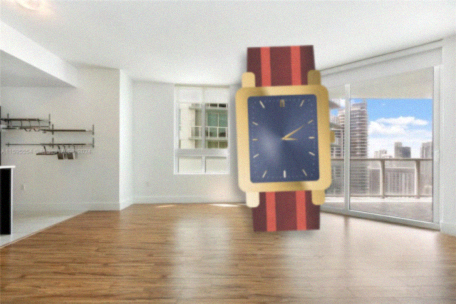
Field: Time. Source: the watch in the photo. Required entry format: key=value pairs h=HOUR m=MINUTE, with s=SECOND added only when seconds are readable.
h=3 m=10
